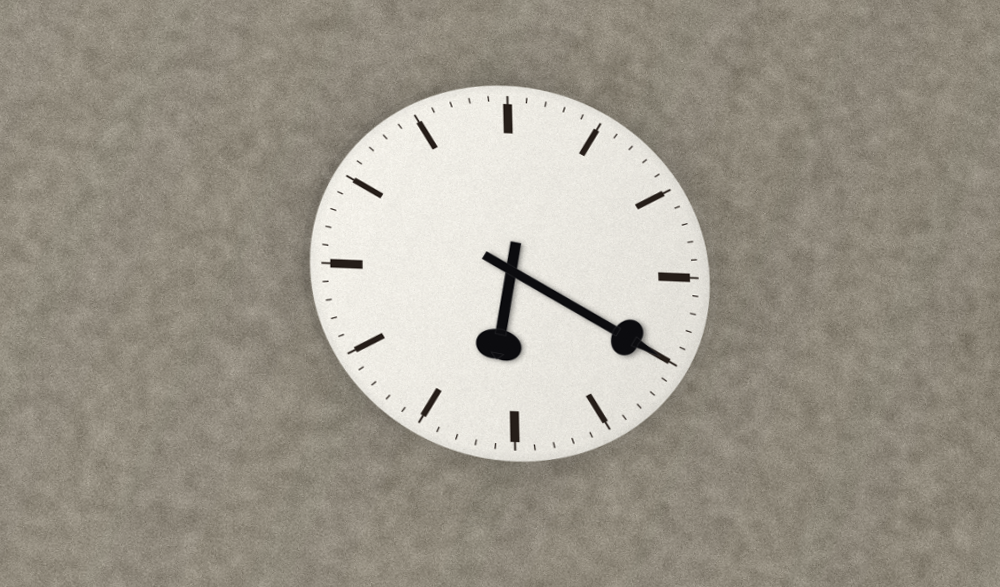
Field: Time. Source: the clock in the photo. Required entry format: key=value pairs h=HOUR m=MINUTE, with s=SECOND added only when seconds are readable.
h=6 m=20
